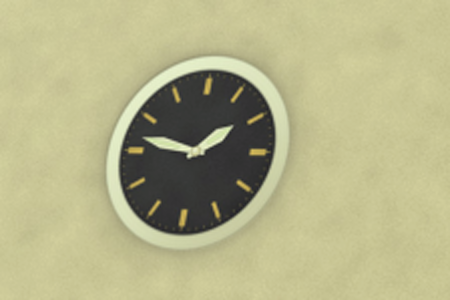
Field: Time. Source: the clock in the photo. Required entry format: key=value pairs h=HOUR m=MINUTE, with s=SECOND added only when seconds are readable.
h=1 m=47
